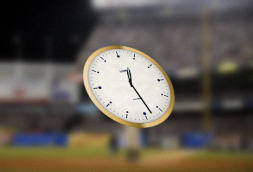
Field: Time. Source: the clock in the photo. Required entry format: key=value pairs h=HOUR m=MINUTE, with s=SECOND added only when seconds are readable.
h=12 m=28
